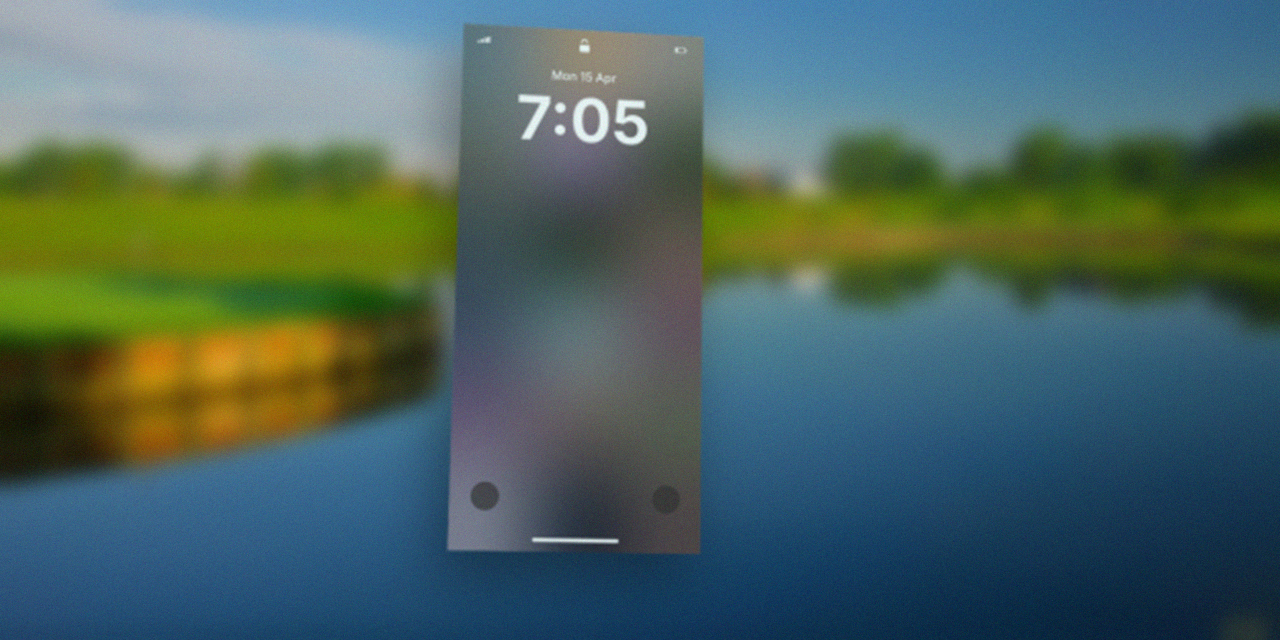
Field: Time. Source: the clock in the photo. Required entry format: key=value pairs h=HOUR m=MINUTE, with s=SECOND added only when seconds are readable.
h=7 m=5
